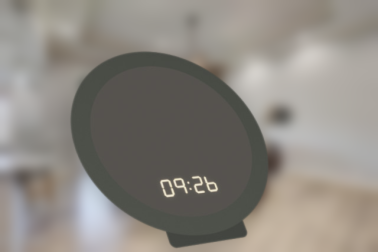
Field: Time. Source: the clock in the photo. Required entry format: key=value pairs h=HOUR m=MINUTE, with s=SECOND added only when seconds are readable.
h=9 m=26
